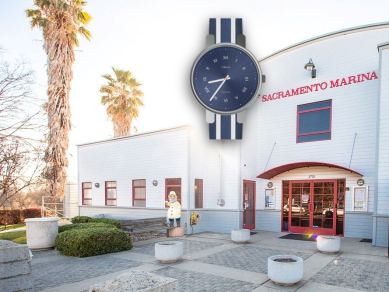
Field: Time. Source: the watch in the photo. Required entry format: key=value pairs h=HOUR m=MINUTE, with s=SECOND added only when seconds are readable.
h=8 m=36
